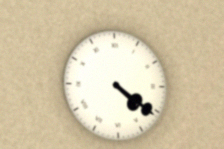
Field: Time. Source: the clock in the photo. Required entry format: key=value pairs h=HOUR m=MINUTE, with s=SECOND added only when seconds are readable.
h=4 m=21
